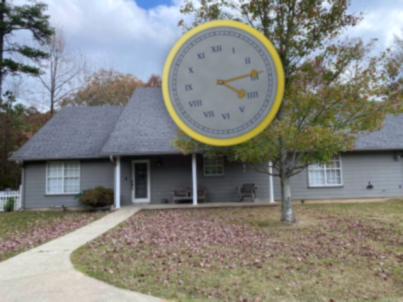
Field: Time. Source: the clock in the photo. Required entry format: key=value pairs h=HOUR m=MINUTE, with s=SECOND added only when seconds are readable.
h=4 m=14
